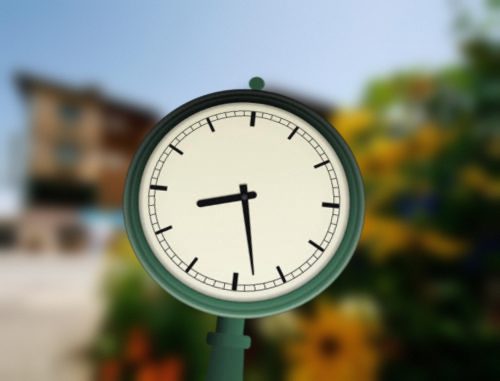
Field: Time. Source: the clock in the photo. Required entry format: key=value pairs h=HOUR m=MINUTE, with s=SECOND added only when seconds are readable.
h=8 m=28
